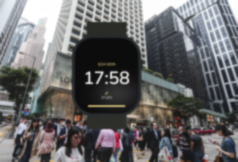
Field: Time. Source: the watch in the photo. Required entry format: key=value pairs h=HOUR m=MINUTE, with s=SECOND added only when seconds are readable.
h=17 m=58
